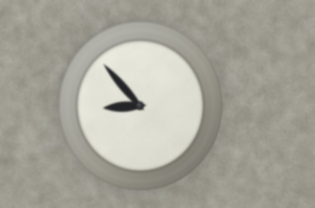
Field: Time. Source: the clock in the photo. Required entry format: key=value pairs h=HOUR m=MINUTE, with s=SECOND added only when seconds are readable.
h=8 m=53
